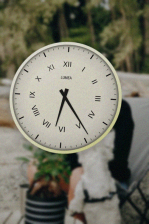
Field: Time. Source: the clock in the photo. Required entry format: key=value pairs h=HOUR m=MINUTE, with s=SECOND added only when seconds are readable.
h=6 m=24
